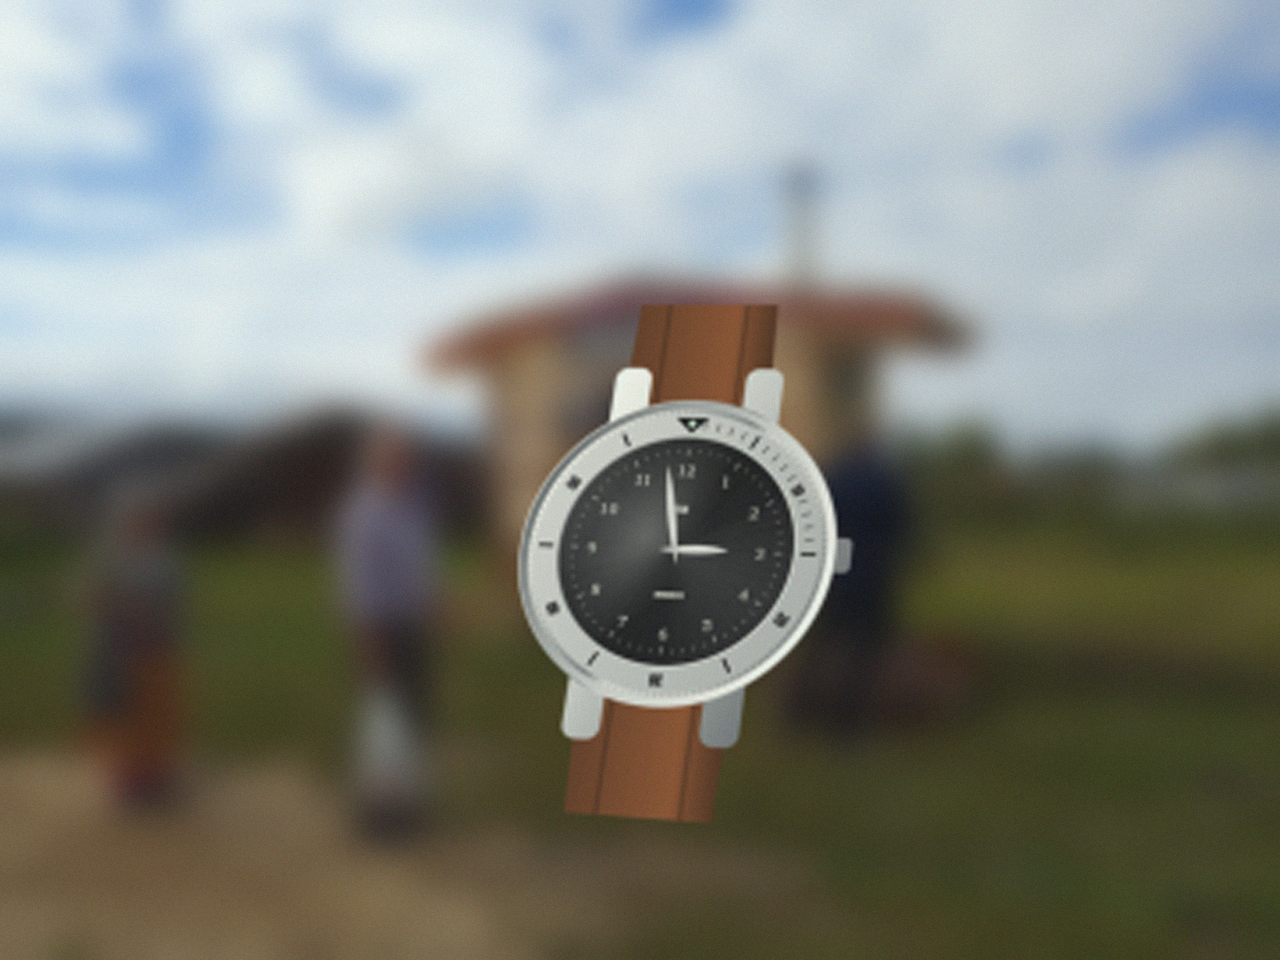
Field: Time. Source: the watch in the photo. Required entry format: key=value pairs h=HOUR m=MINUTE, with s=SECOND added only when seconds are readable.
h=2 m=58
